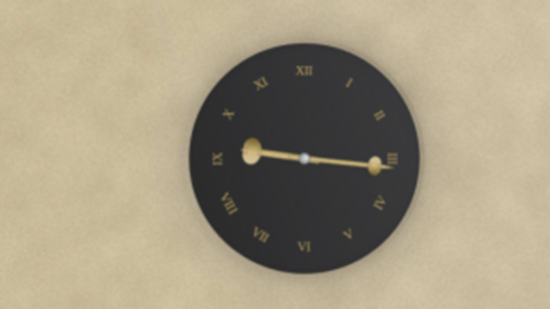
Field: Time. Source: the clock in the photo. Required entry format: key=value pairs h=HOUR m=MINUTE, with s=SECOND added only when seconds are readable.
h=9 m=16
